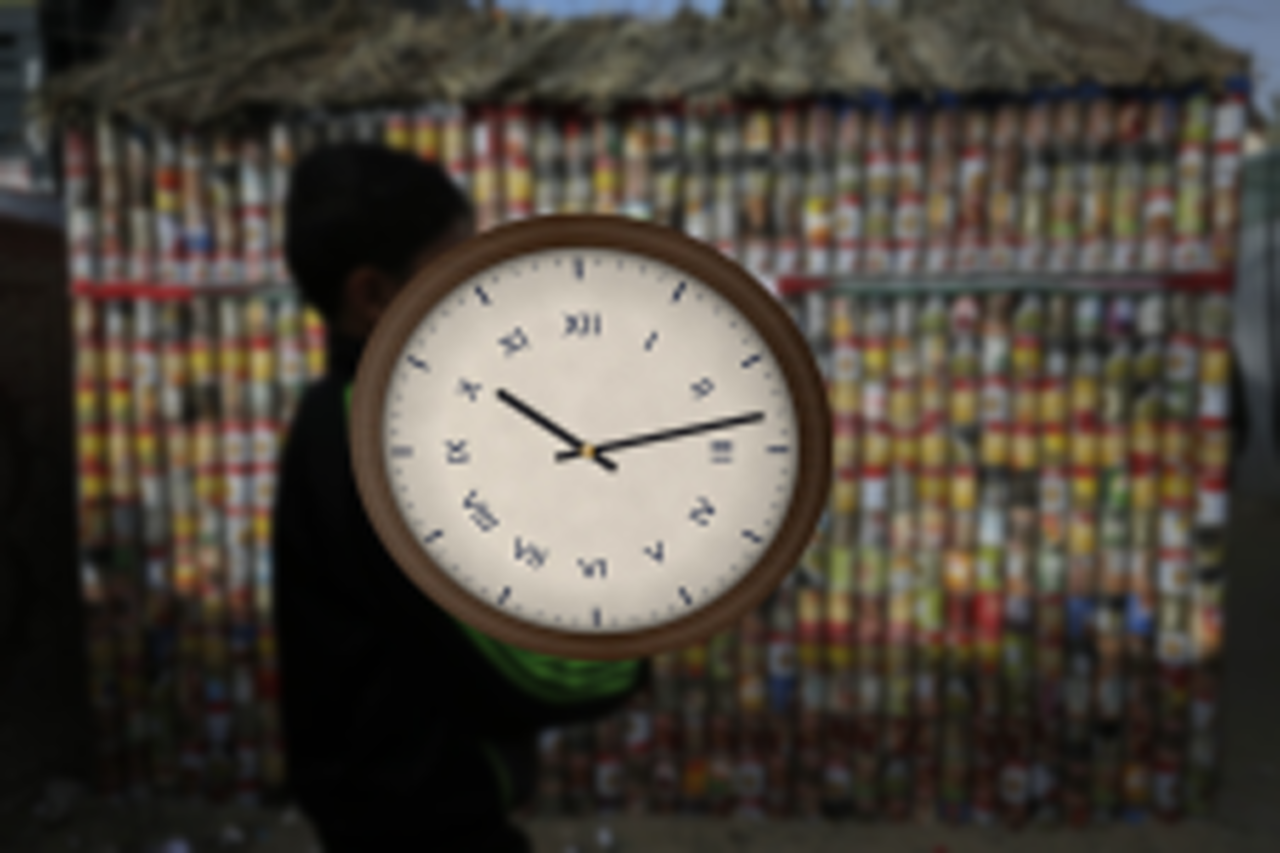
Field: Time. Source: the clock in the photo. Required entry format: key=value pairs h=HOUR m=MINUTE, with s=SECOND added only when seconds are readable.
h=10 m=13
